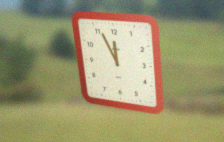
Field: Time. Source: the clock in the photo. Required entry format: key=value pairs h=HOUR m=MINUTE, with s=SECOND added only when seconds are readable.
h=11 m=56
